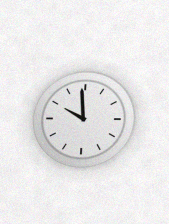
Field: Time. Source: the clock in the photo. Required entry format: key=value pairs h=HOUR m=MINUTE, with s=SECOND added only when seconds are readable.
h=9 m=59
